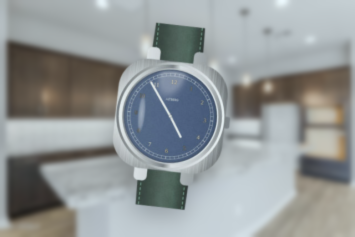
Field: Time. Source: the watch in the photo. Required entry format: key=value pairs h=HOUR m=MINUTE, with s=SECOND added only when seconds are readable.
h=4 m=54
